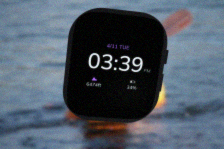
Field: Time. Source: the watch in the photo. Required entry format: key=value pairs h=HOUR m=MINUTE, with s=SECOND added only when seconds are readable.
h=3 m=39
